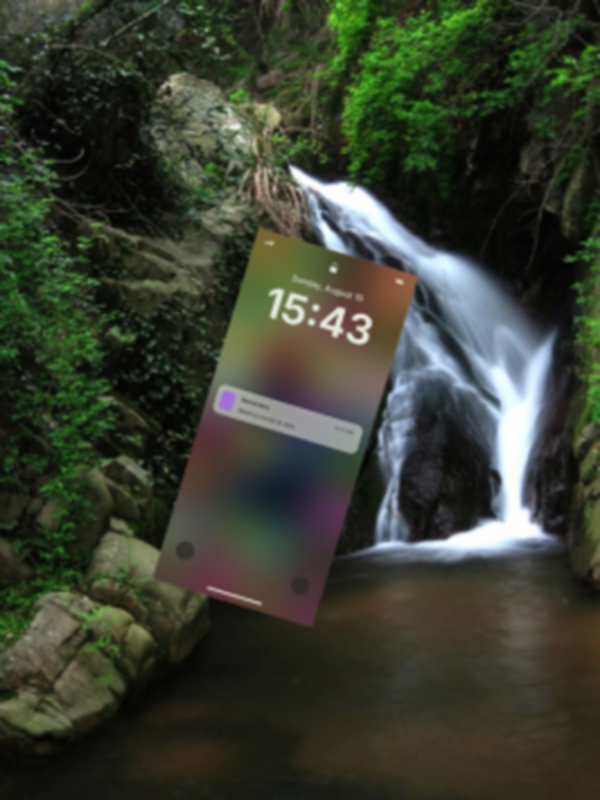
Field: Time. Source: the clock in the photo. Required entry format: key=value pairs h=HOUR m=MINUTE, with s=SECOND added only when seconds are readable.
h=15 m=43
